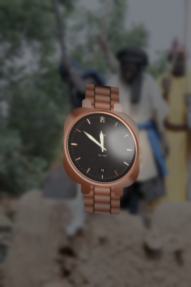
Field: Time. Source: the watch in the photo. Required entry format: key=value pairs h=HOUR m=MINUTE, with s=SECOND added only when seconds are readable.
h=11 m=51
